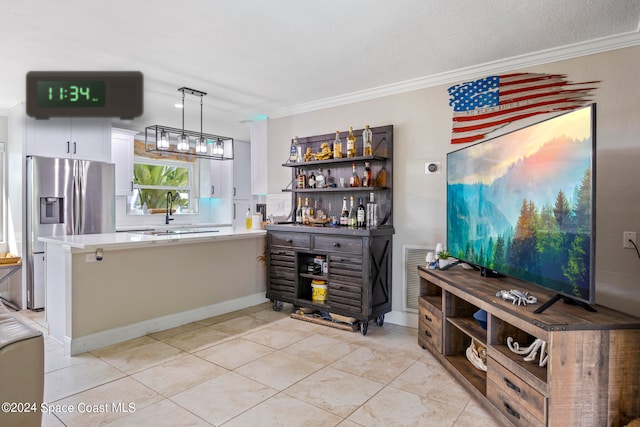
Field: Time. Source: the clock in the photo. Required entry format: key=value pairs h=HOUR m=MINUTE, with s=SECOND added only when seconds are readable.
h=11 m=34
